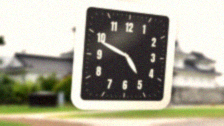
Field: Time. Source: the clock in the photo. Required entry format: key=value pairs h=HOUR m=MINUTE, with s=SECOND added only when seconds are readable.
h=4 m=49
